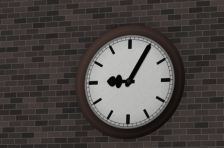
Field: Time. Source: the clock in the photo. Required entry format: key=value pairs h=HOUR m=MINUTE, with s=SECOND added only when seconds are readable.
h=9 m=5
